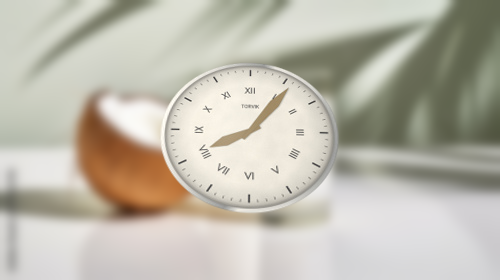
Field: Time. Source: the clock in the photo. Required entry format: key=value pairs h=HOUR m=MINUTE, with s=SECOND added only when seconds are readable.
h=8 m=6
